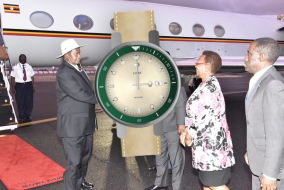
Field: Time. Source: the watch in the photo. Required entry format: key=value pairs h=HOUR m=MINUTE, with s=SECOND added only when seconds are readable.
h=3 m=0
